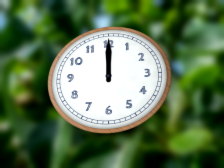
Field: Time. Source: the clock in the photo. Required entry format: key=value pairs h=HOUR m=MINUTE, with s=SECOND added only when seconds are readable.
h=12 m=0
